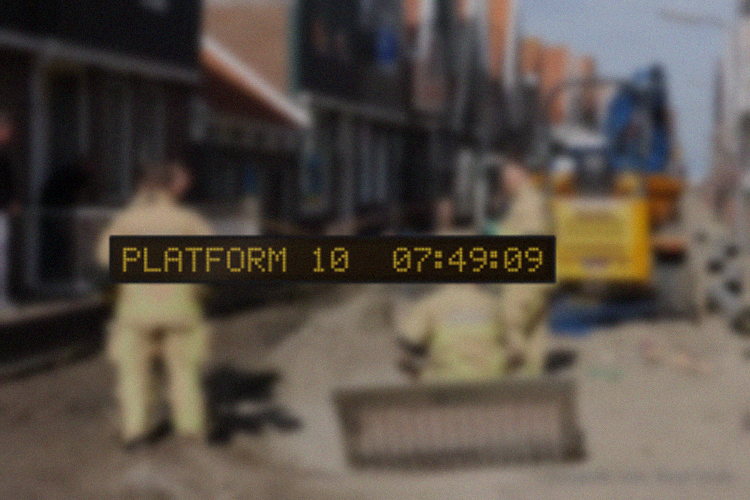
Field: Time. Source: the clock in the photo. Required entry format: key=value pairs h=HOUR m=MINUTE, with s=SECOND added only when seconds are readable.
h=7 m=49 s=9
